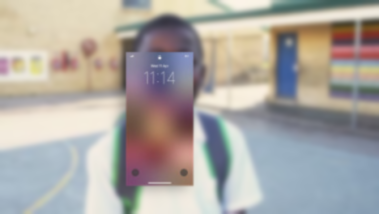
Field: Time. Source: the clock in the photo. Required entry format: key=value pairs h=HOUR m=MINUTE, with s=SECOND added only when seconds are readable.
h=11 m=14
